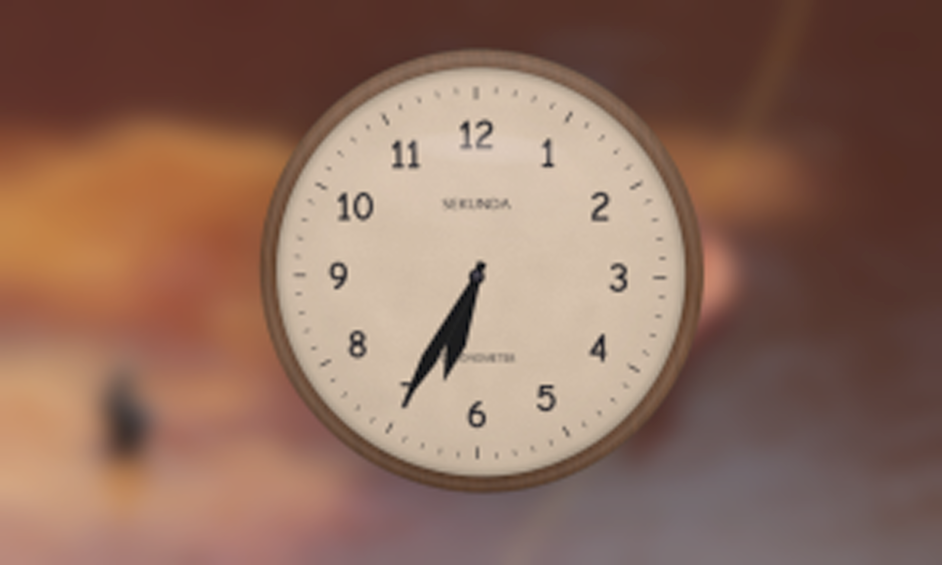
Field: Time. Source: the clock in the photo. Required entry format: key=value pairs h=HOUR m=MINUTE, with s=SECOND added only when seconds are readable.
h=6 m=35
